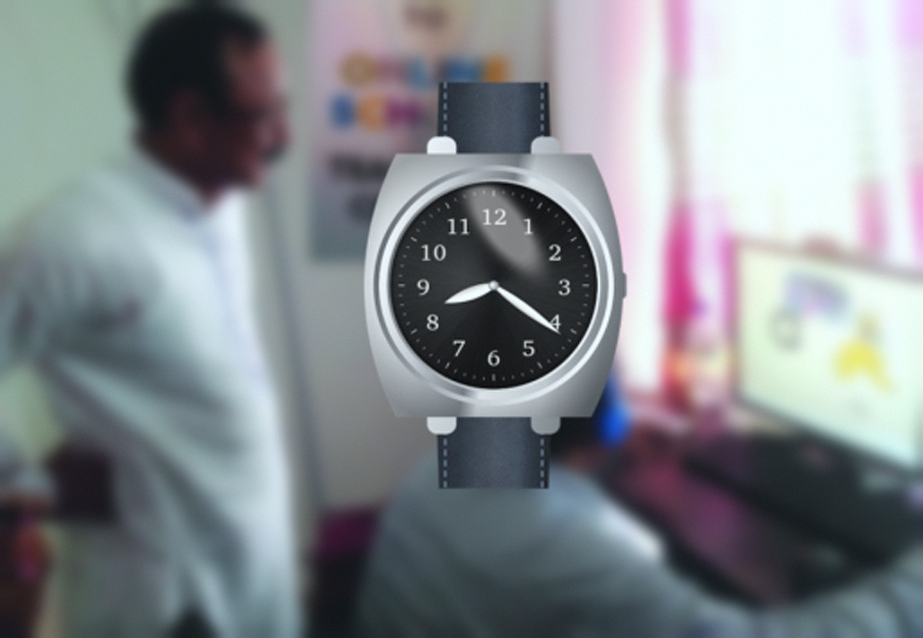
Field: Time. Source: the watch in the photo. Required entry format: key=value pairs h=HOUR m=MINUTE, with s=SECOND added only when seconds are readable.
h=8 m=21
